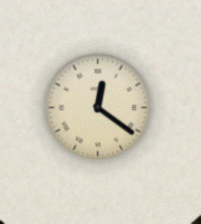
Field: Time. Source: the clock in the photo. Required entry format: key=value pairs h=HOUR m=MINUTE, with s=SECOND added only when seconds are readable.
h=12 m=21
